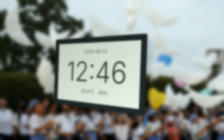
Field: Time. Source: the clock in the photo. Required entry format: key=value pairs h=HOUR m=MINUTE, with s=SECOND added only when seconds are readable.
h=12 m=46
